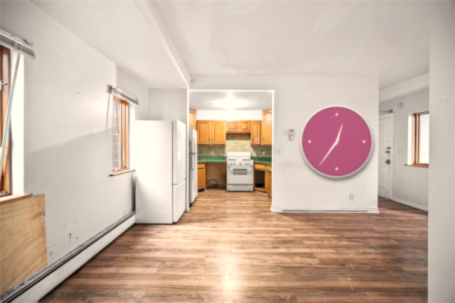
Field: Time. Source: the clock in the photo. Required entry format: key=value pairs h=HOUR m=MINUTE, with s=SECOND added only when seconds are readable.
h=12 m=36
